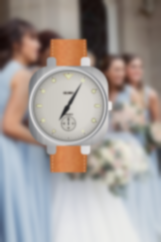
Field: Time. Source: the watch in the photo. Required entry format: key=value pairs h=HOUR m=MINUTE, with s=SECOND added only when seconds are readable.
h=7 m=5
